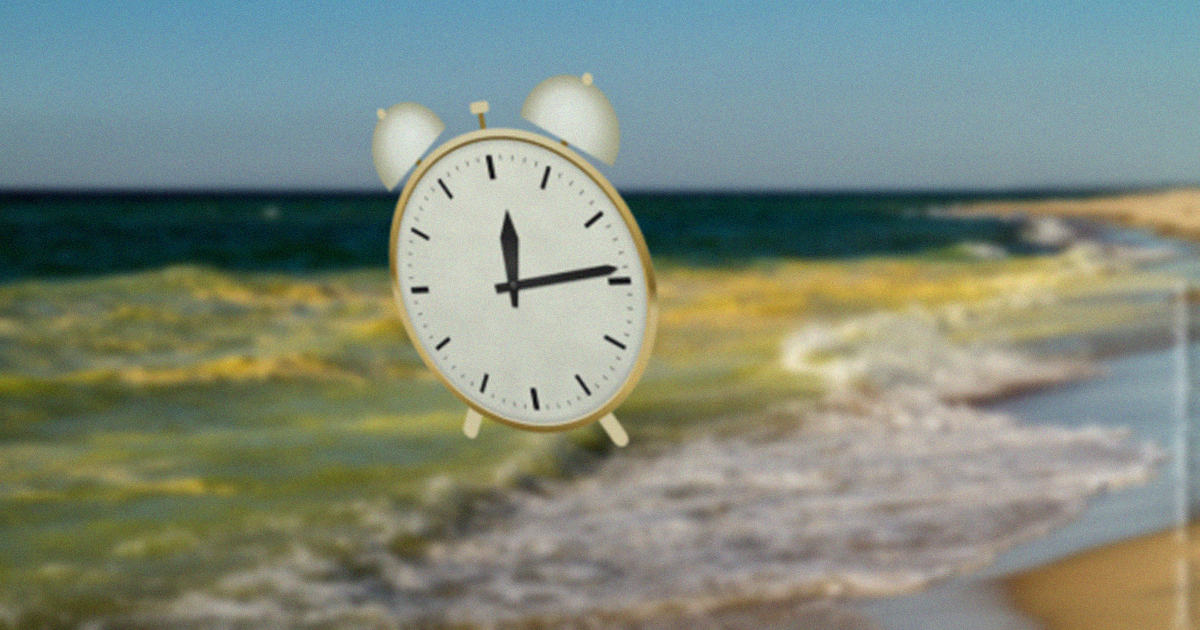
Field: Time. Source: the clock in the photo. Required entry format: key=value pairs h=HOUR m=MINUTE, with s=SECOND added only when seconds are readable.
h=12 m=14
